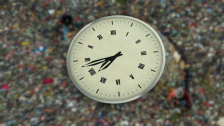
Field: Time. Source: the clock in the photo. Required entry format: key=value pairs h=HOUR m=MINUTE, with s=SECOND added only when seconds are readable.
h=7 m=43
